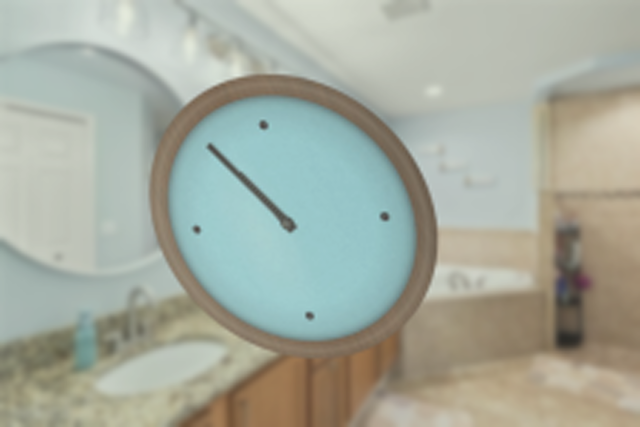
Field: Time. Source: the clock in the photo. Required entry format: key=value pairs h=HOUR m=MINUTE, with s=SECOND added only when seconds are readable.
h=10 m=54
